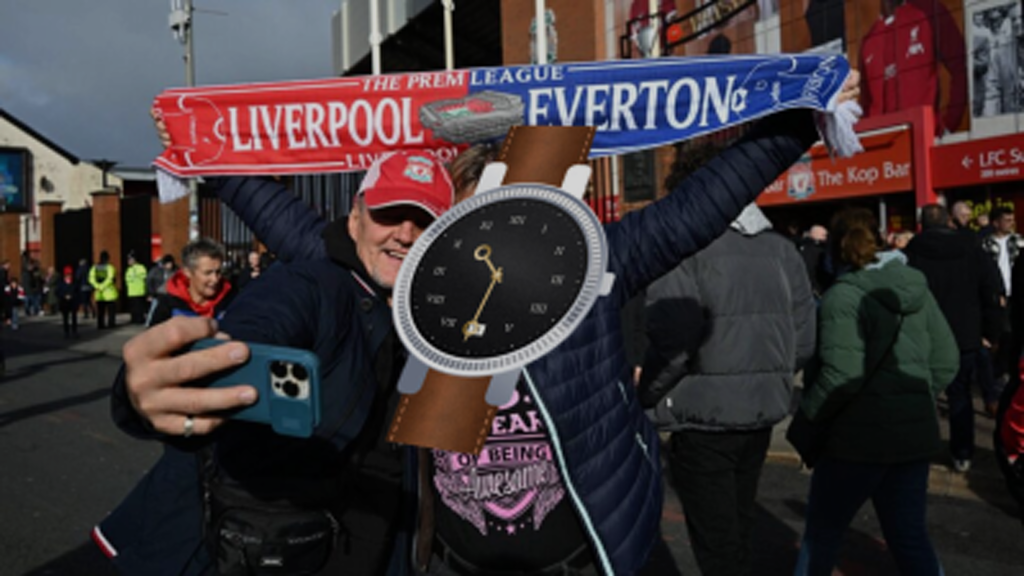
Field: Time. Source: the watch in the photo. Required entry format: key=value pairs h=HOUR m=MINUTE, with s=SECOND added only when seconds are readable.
h=10 m=31
